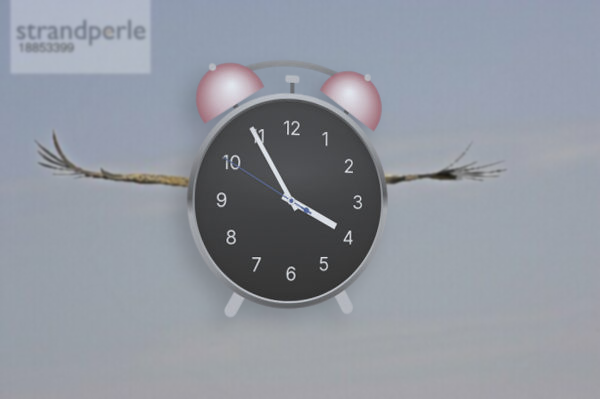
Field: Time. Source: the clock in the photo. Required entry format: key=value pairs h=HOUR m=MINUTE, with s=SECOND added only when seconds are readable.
h=3 m=54 s=50
